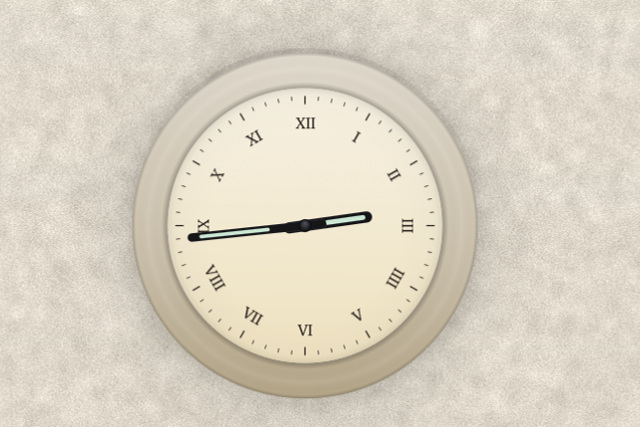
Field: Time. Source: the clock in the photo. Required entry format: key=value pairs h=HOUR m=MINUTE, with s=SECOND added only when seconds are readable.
h=2 m=44
